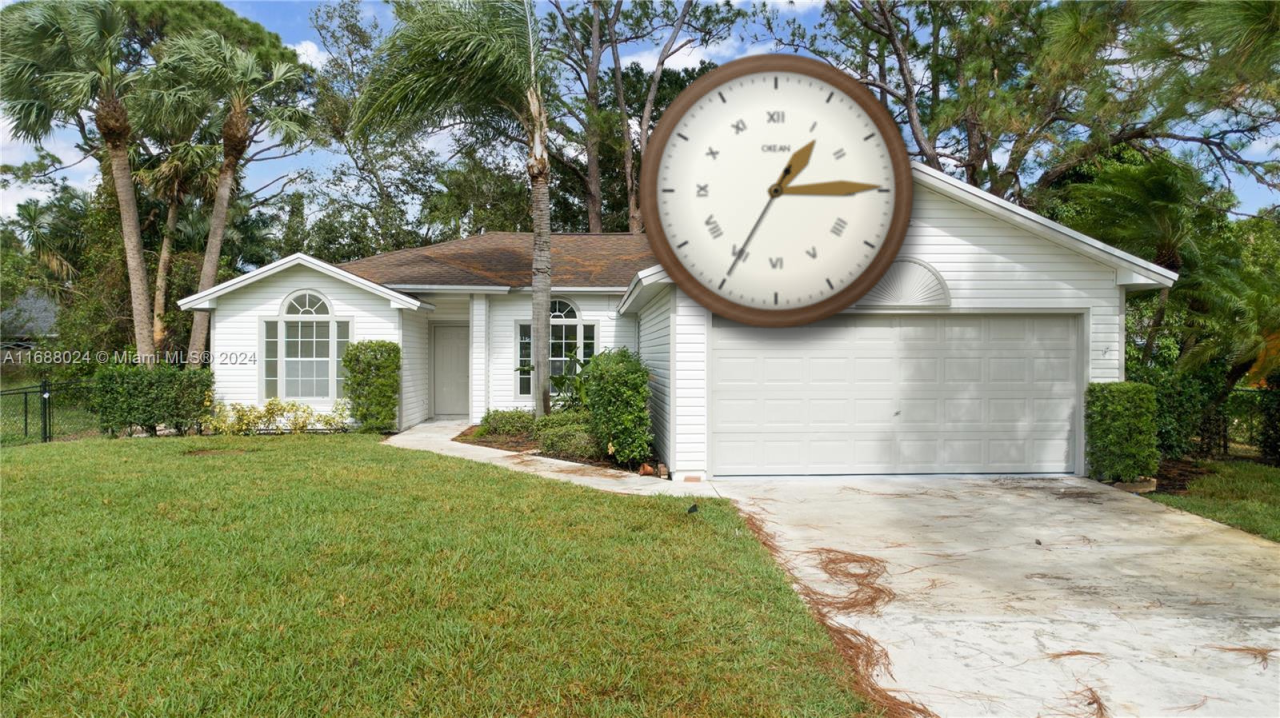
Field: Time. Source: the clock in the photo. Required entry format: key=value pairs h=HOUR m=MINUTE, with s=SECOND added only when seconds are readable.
h=1 m=14 s=35
